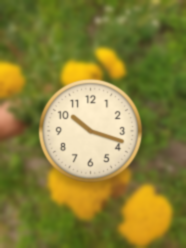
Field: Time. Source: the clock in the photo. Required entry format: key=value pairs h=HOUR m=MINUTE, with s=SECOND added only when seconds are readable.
h=10 m=18
